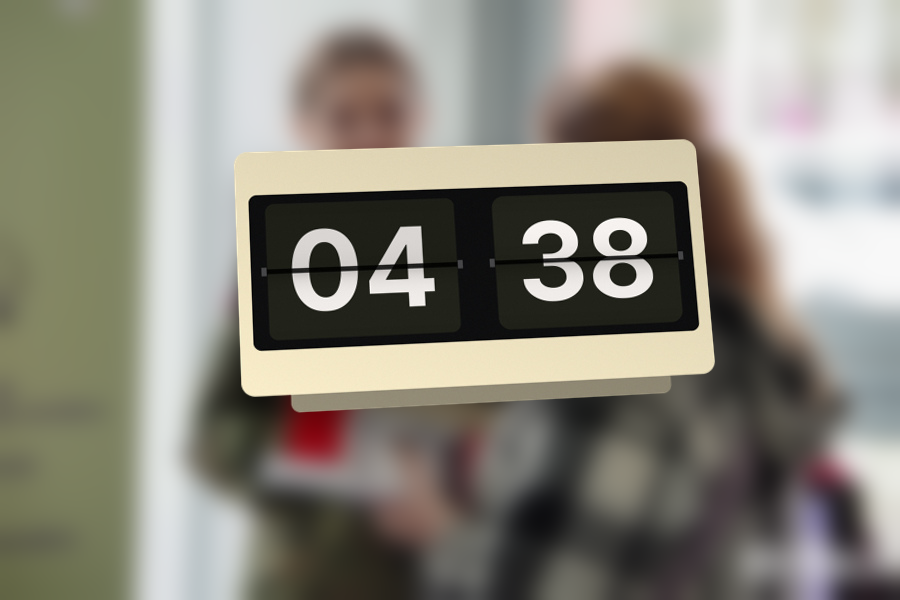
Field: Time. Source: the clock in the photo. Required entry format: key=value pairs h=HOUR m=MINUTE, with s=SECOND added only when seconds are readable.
h=4 m=38
